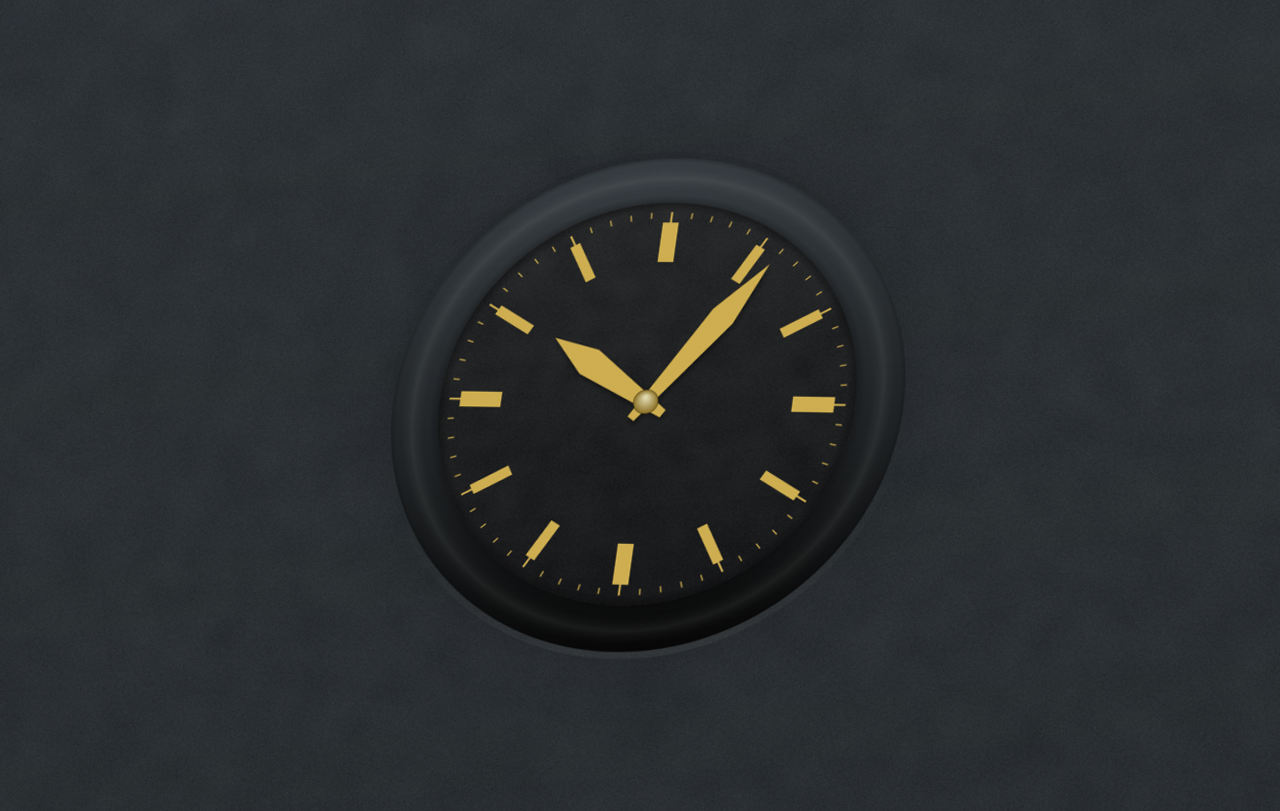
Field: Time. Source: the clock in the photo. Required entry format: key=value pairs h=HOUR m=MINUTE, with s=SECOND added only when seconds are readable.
h=10 m=6
